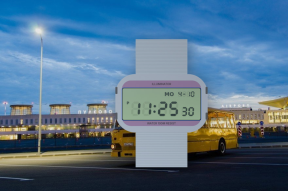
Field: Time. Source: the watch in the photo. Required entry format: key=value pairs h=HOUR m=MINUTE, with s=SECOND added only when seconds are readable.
h=11 m=25 s=30
